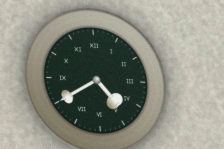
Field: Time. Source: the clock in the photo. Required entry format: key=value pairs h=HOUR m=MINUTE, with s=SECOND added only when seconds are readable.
h=4 m=40
